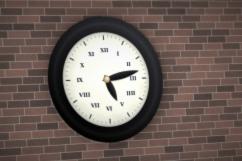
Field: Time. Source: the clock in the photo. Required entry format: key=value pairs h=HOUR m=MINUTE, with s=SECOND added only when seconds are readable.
h=5 m=13
